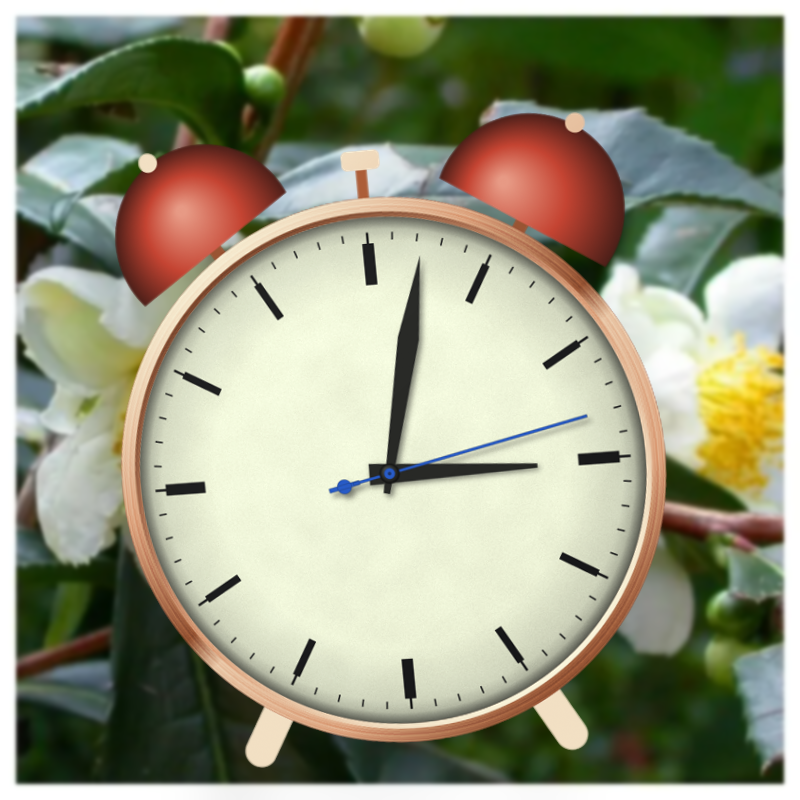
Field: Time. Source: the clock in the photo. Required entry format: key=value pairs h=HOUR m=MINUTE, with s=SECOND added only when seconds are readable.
h=3 m=2 s=13
